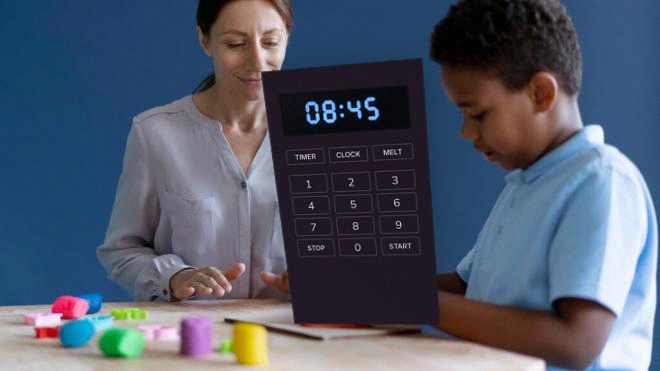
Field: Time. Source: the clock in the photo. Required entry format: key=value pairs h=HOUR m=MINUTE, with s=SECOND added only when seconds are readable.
h=8 m=45
